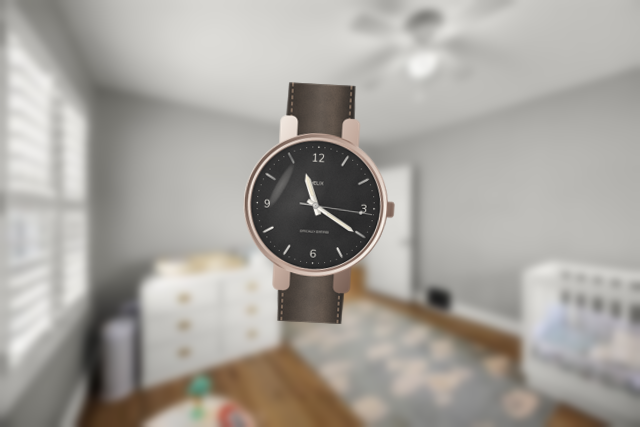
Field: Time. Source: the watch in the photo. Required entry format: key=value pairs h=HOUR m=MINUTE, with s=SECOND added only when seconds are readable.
h=11 m=20 s=16
